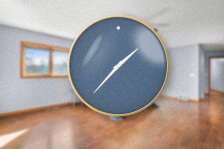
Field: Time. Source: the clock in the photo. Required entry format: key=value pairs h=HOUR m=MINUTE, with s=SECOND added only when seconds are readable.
h=1 m=37
